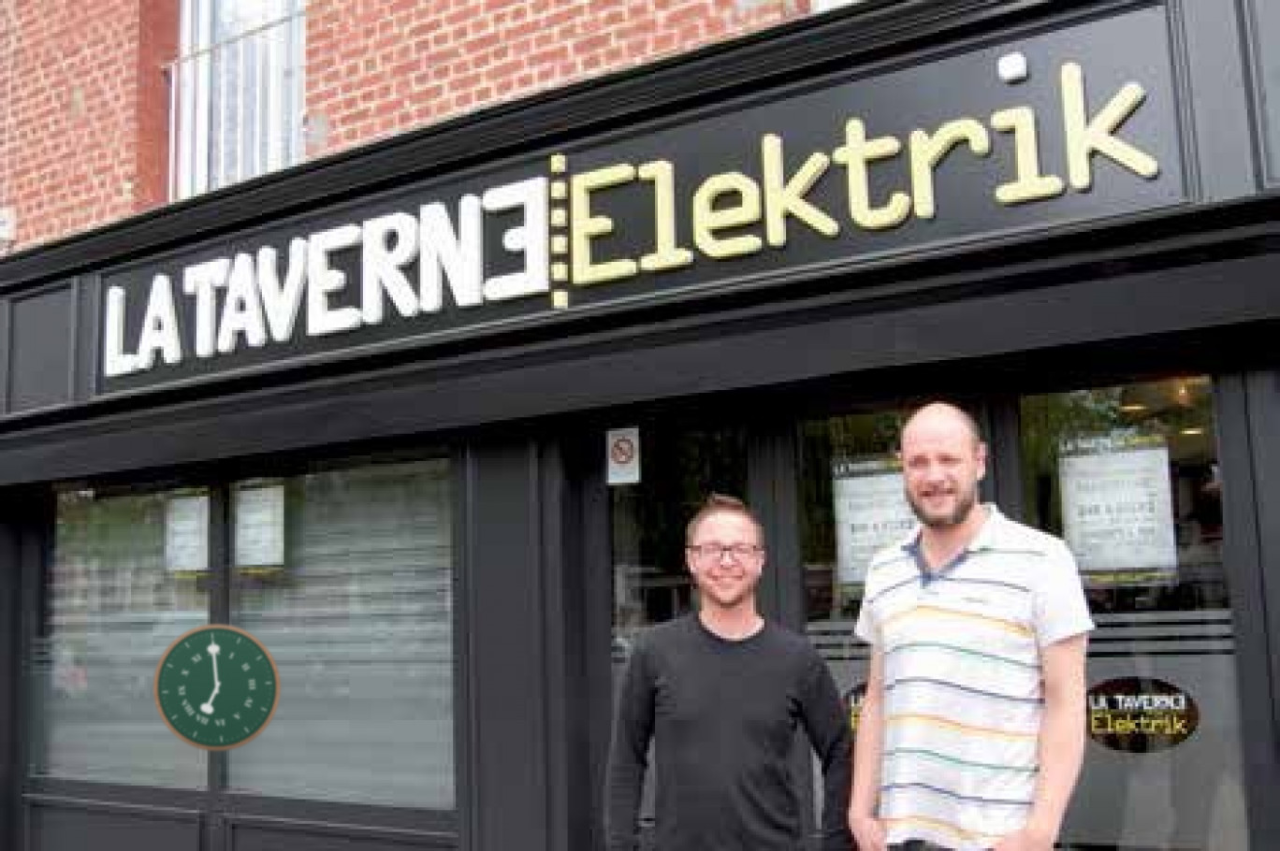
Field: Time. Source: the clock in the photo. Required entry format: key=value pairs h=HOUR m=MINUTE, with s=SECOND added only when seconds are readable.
h=7 m=0
